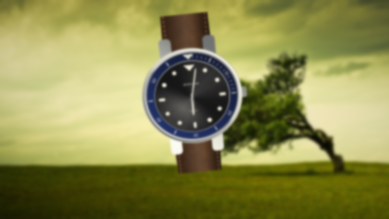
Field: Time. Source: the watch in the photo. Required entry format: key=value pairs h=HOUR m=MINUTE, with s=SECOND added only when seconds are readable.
h=6 m=2
